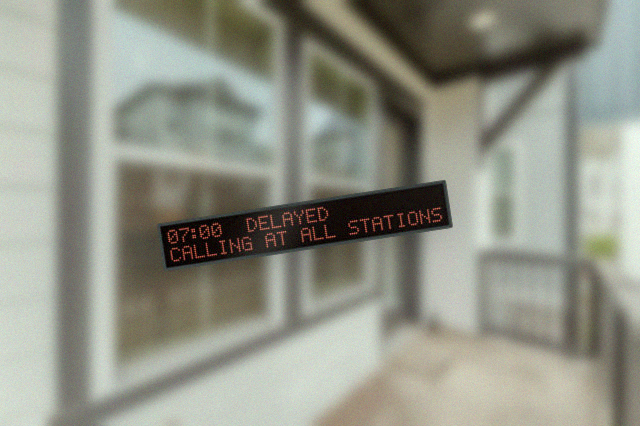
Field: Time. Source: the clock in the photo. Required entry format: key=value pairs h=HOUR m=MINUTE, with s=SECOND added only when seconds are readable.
h=7 m=0
